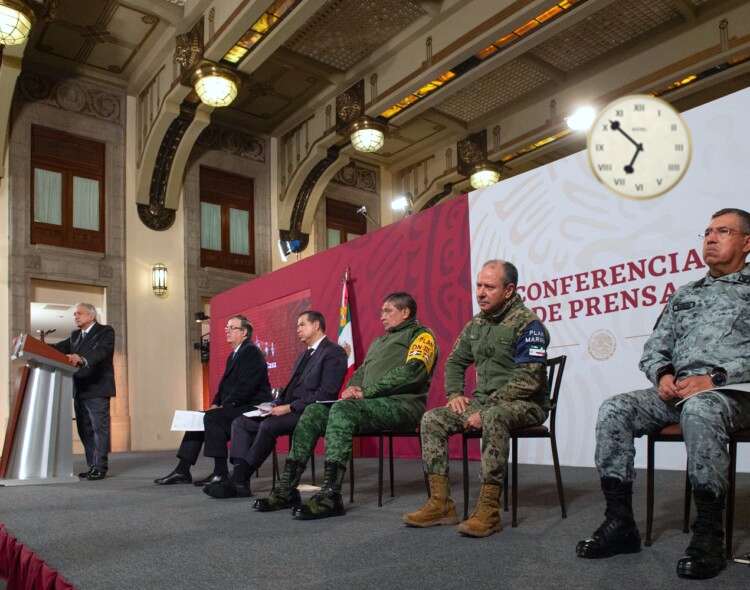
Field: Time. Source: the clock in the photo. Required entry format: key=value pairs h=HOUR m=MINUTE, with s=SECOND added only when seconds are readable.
h=6 m=52
